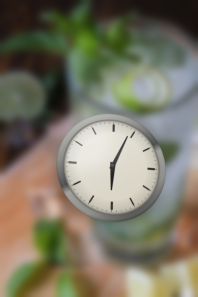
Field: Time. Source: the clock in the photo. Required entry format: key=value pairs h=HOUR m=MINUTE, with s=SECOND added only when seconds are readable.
h=6 m=4
